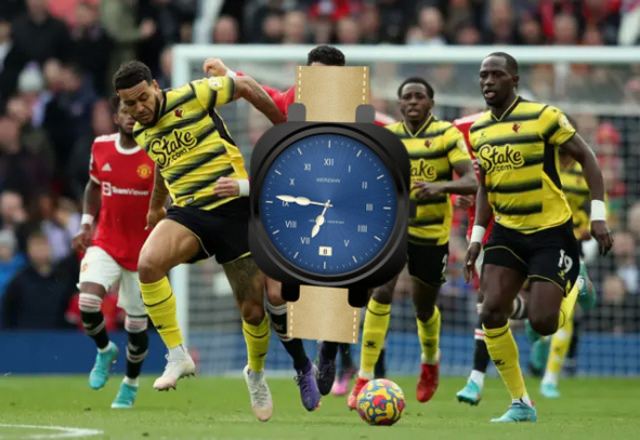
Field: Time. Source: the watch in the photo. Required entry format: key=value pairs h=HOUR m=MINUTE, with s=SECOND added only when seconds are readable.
h=6 m=46
